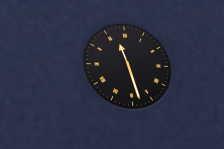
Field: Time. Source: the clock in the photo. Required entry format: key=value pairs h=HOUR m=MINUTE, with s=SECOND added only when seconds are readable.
h=11 m=28
